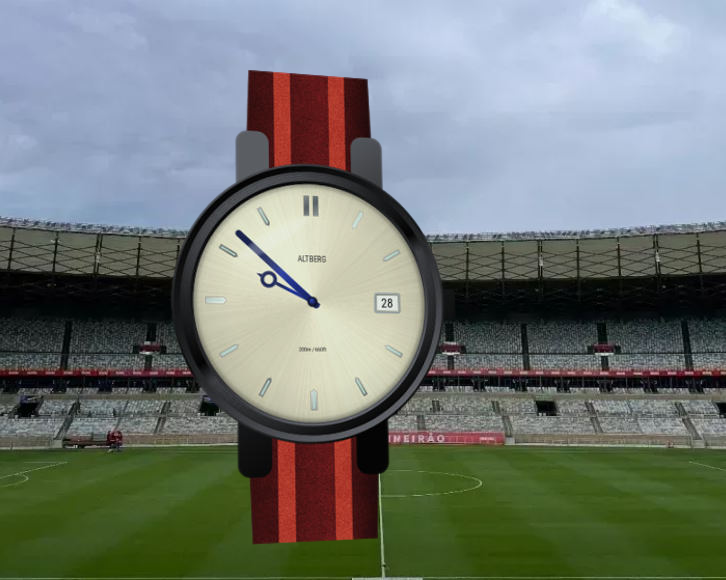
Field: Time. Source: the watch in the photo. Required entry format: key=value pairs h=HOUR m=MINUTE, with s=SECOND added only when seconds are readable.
h=9 m=52
